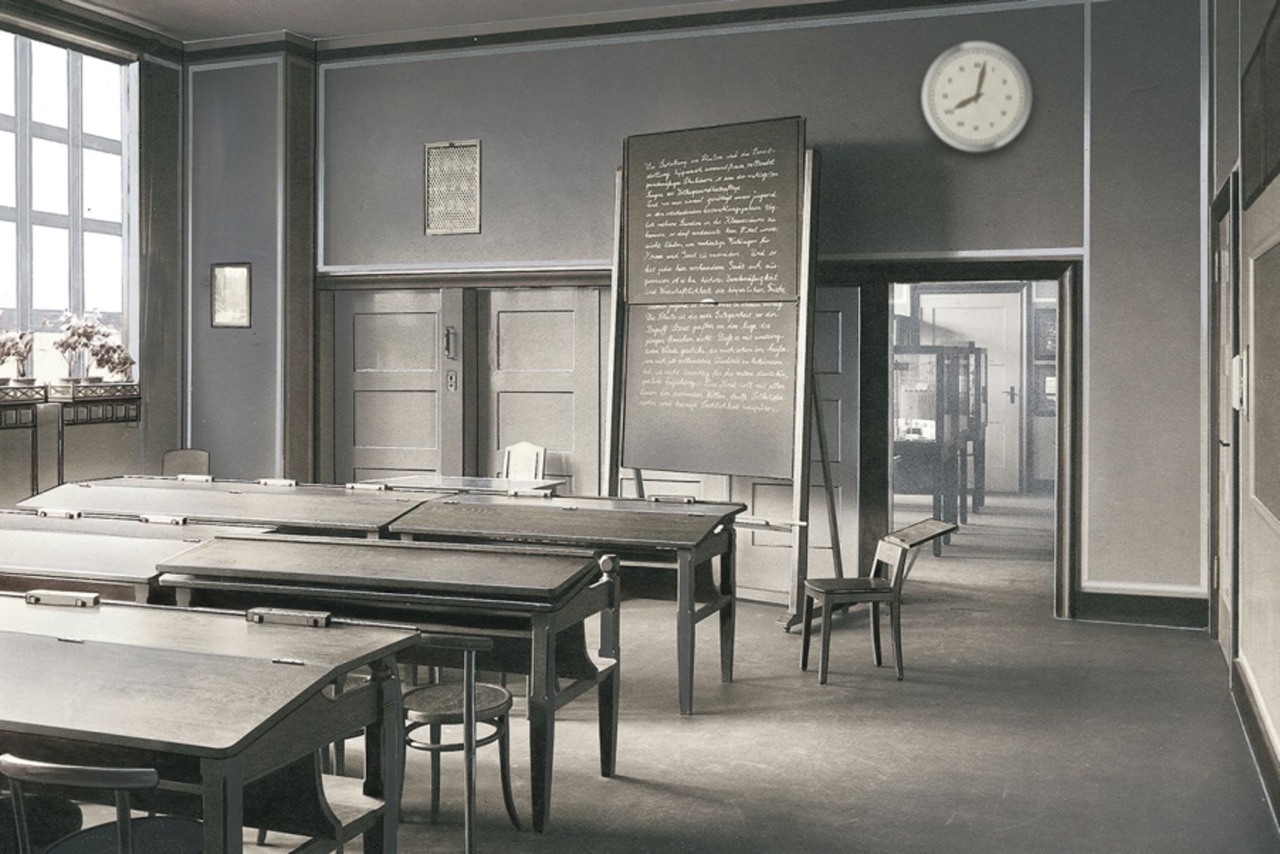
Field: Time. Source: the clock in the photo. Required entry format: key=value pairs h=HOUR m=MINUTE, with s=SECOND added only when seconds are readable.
h=8 m=2
